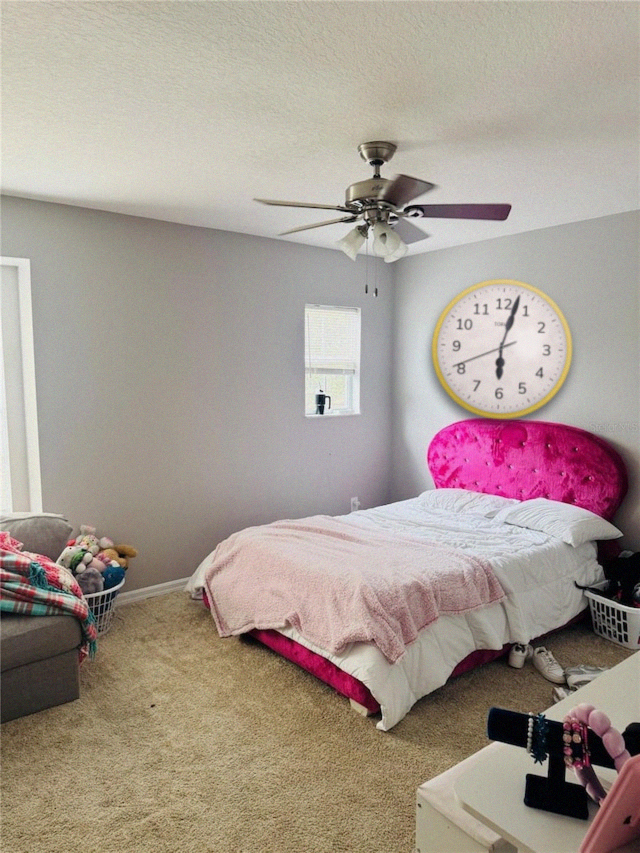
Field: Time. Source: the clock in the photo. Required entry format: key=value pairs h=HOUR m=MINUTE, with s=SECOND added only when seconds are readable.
h=6 m=2 s=41
